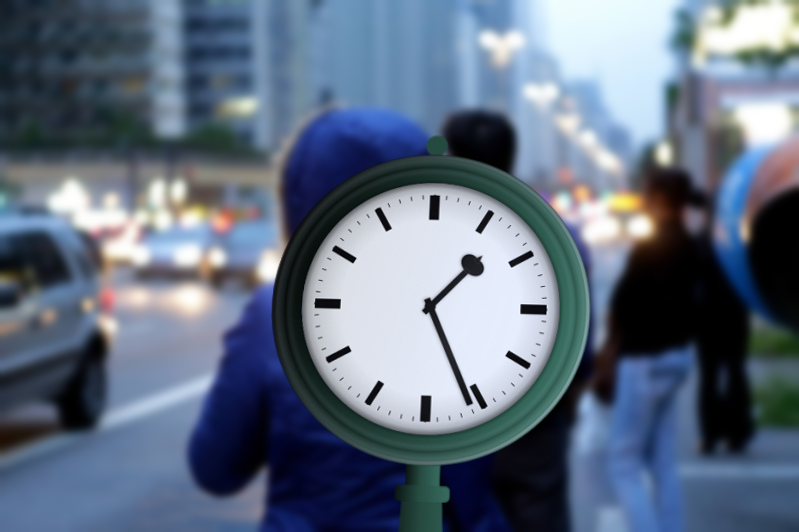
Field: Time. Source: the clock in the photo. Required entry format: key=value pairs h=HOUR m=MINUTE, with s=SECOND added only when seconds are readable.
h=1 m=26
